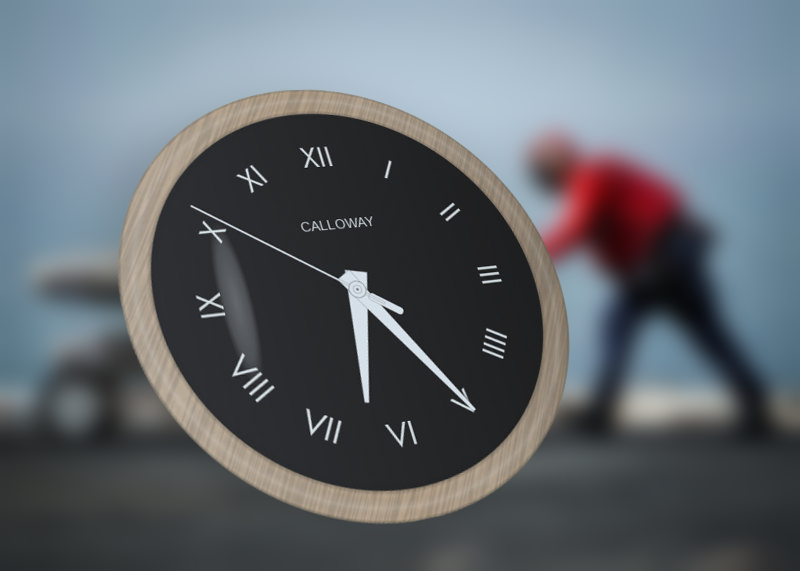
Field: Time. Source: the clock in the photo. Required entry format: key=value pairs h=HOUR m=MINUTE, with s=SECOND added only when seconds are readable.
h=6 m=24 s=51
